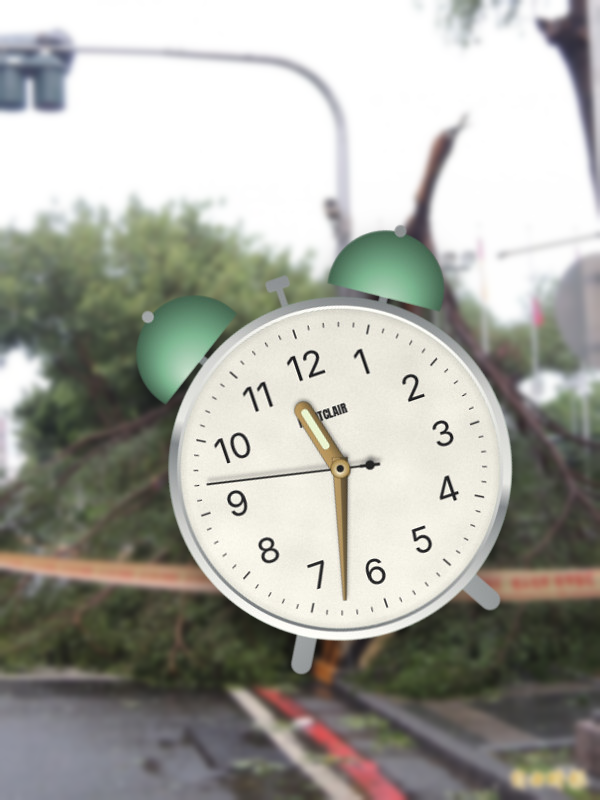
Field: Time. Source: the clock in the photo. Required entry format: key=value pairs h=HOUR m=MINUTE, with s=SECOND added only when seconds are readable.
h=11 m=32 s=47
